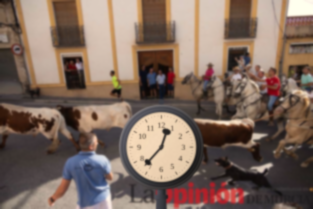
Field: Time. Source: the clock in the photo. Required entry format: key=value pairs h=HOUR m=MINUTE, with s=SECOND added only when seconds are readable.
h=12 m=37
